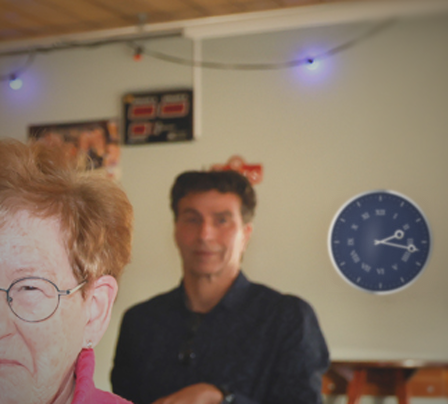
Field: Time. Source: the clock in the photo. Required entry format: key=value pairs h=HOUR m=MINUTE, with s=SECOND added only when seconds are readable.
h=2 m=17
